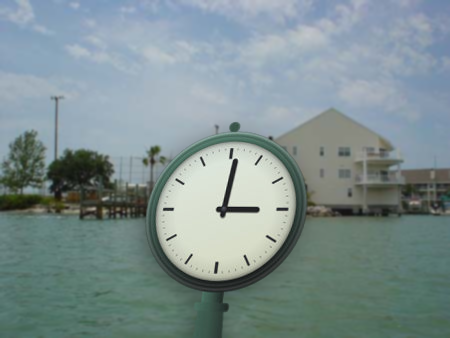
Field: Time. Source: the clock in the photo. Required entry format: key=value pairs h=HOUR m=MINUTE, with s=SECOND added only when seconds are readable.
h=3 m=1
